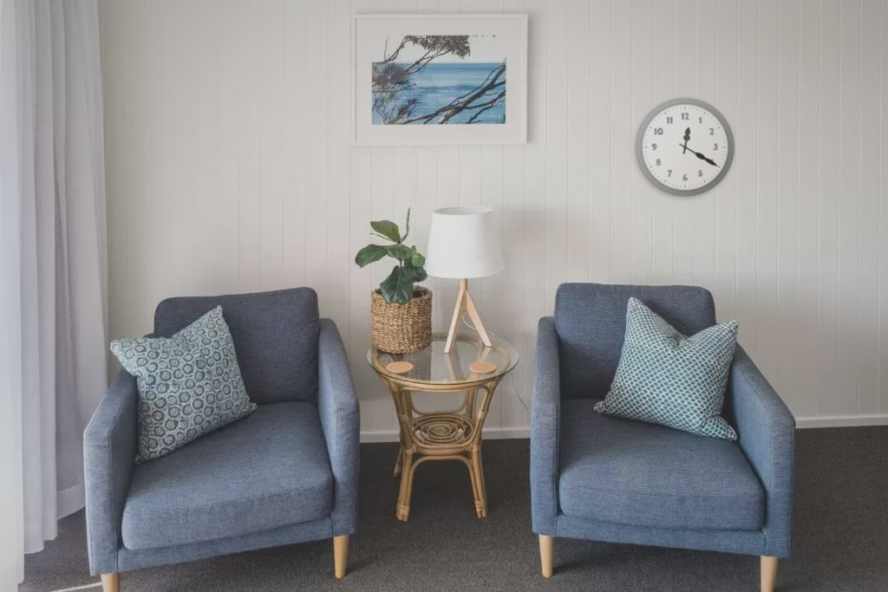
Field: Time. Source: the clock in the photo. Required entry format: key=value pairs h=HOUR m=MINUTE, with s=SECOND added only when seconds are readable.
h=12 m=20
